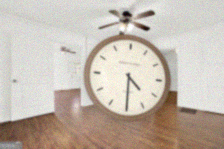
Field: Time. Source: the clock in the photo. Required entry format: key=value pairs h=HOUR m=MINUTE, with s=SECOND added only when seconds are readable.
h=4 m=30
